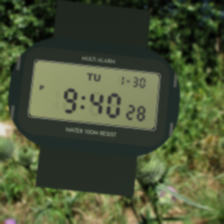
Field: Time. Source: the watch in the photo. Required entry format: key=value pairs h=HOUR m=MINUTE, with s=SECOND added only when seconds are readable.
h=9 m=40 s=28
